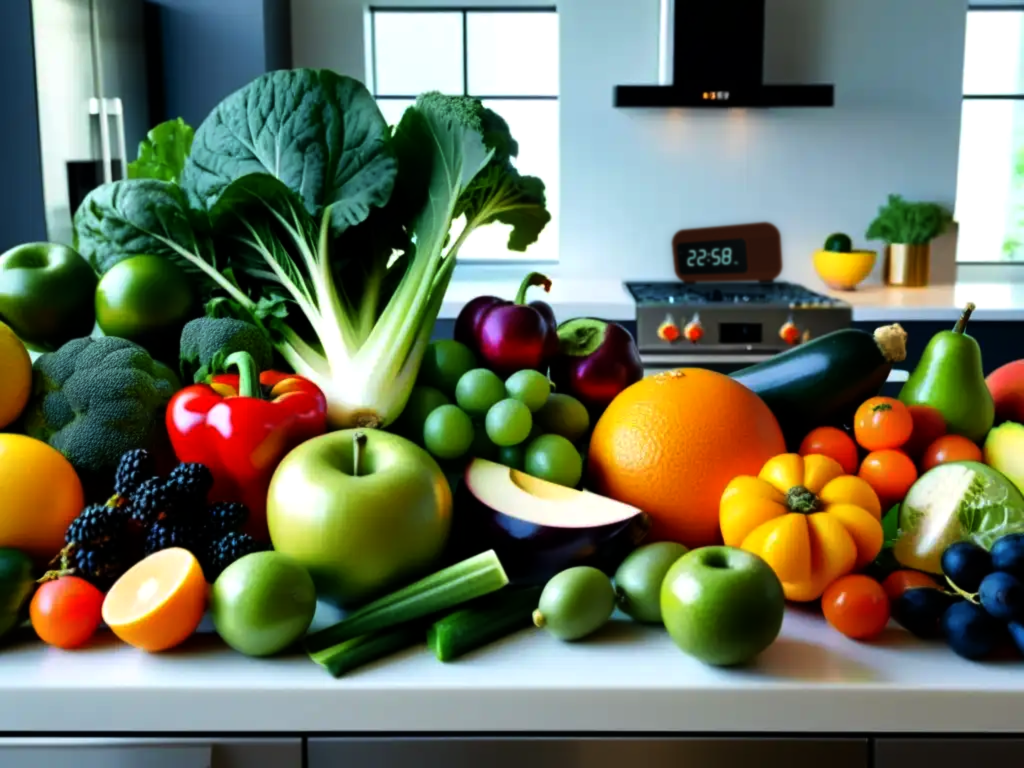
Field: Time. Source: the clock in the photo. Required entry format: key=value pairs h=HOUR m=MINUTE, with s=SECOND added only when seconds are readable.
h=22 m=58
